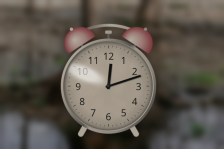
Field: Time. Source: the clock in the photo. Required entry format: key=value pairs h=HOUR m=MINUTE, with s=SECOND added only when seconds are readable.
h=12 m=12
